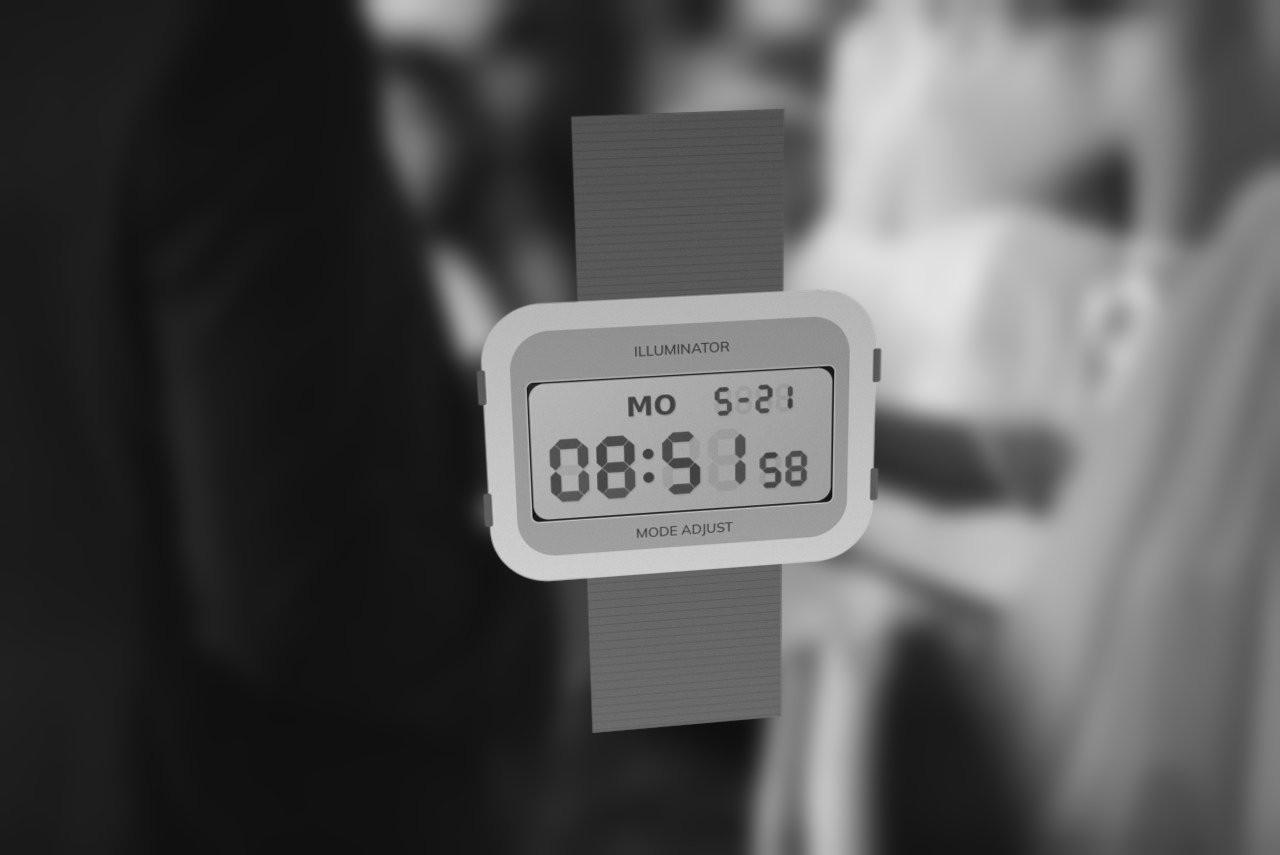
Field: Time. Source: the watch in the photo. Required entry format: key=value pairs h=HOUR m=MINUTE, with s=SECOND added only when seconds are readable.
h=8 m=51 s=58
